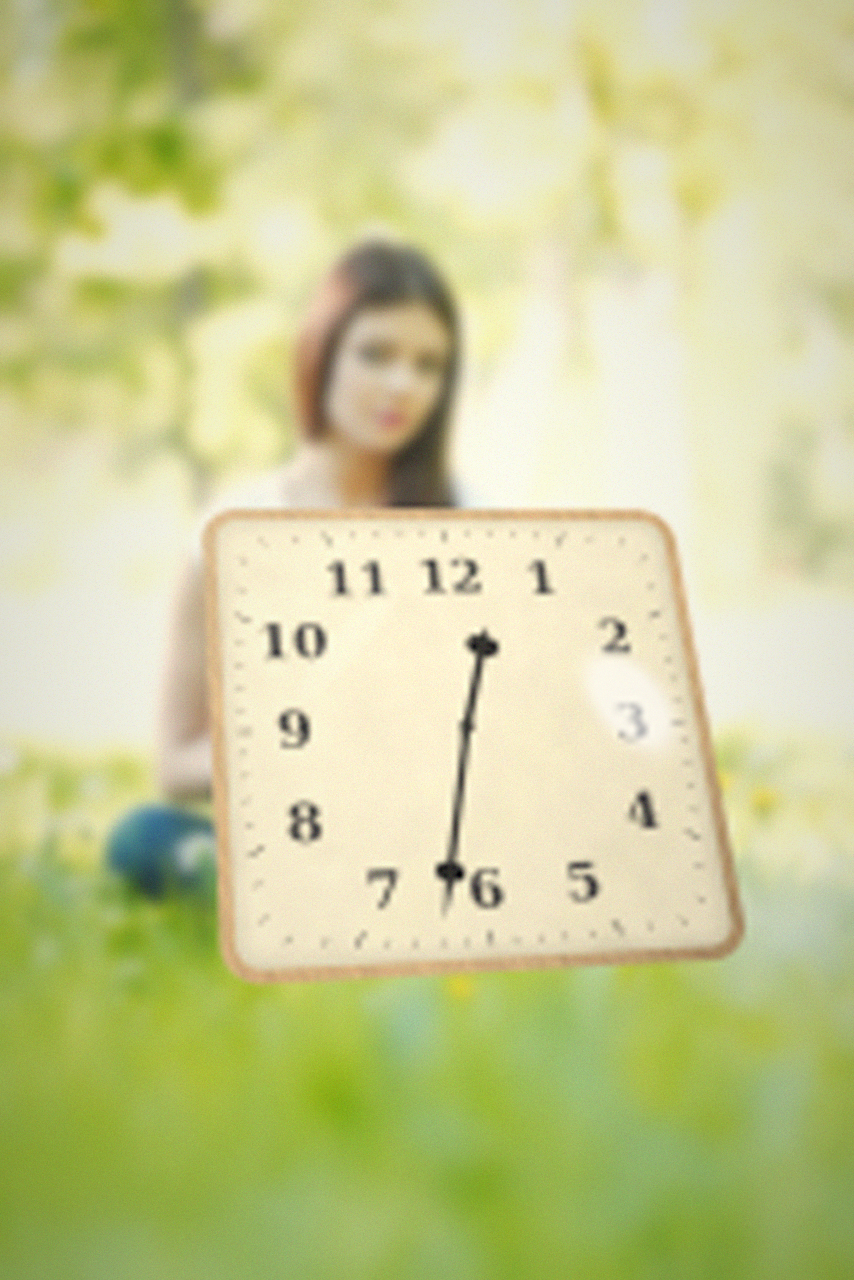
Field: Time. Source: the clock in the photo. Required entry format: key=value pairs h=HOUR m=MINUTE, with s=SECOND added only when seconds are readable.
h=12 m=32
